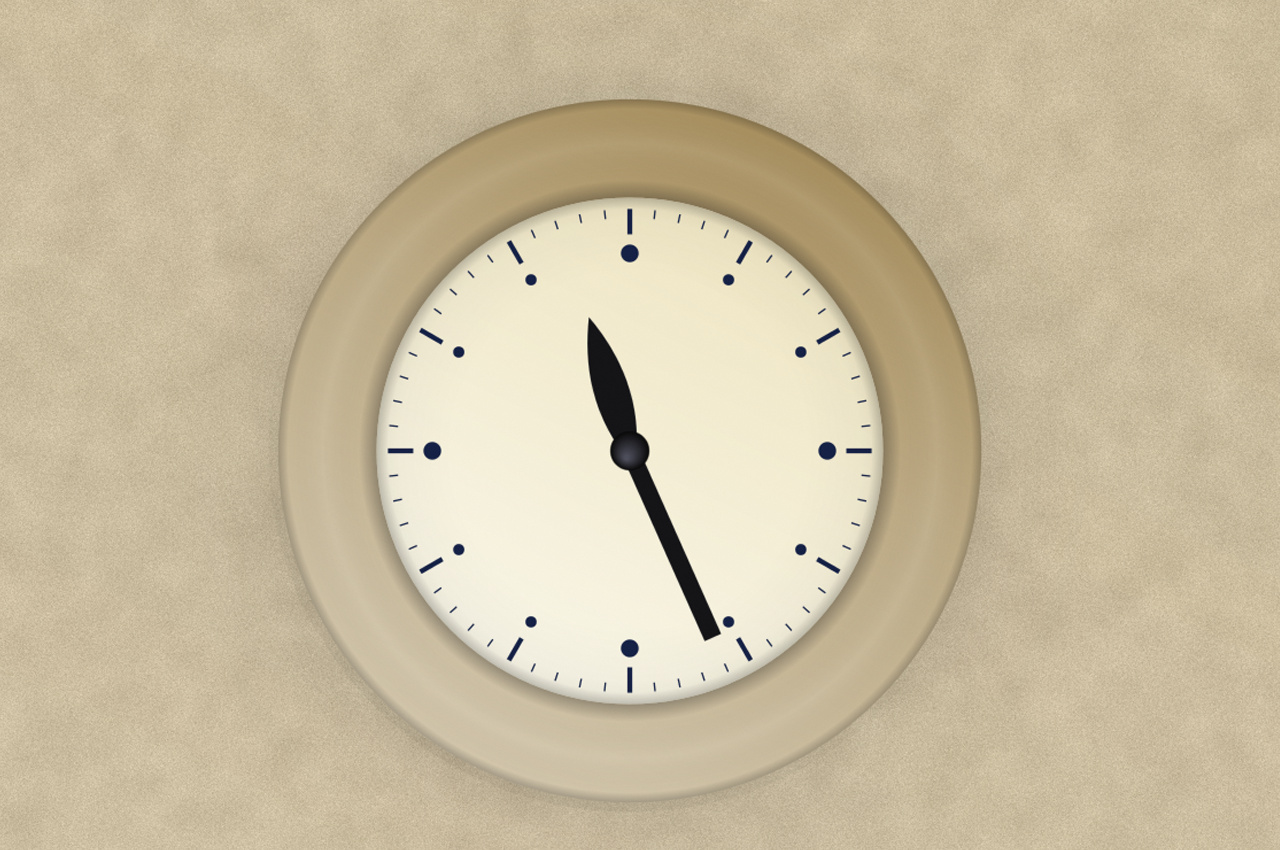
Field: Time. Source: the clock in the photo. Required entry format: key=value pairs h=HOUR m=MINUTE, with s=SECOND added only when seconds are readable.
h=11 m=26
